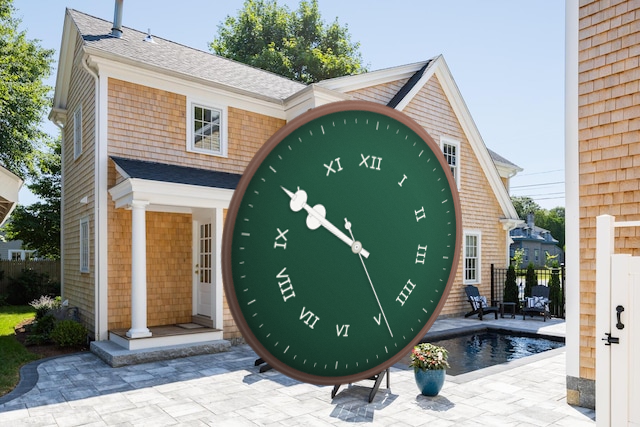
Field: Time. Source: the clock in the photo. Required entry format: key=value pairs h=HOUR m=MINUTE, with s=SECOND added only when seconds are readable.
h=9 m=49 s=24
